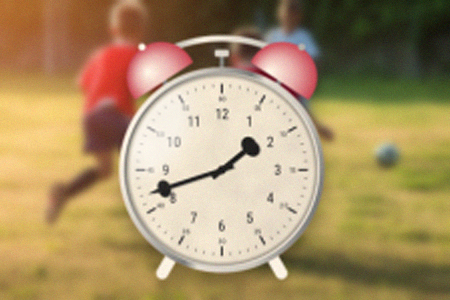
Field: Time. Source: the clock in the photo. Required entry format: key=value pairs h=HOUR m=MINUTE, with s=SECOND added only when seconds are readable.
h=1 m=42
